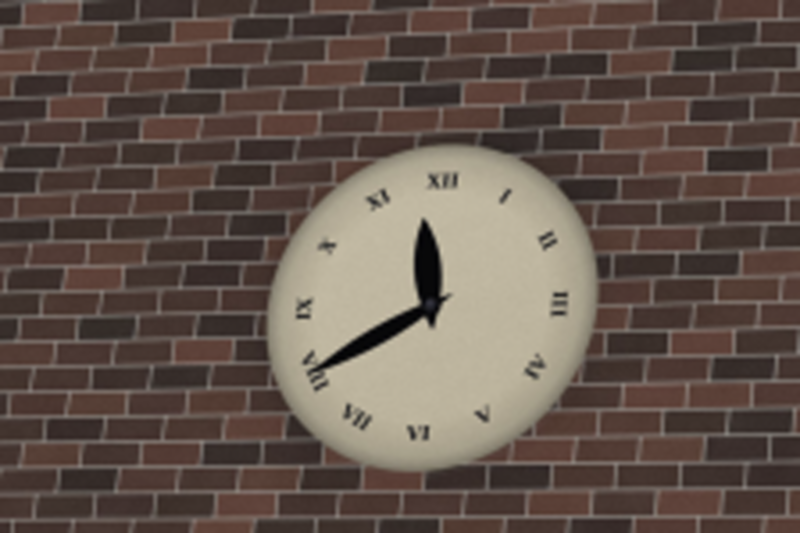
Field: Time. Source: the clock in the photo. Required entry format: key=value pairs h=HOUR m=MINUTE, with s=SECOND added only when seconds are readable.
h=11 m=40
